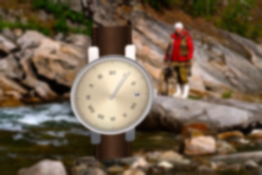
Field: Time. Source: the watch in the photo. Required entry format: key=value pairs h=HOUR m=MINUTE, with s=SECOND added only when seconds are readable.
h=1 m=6
